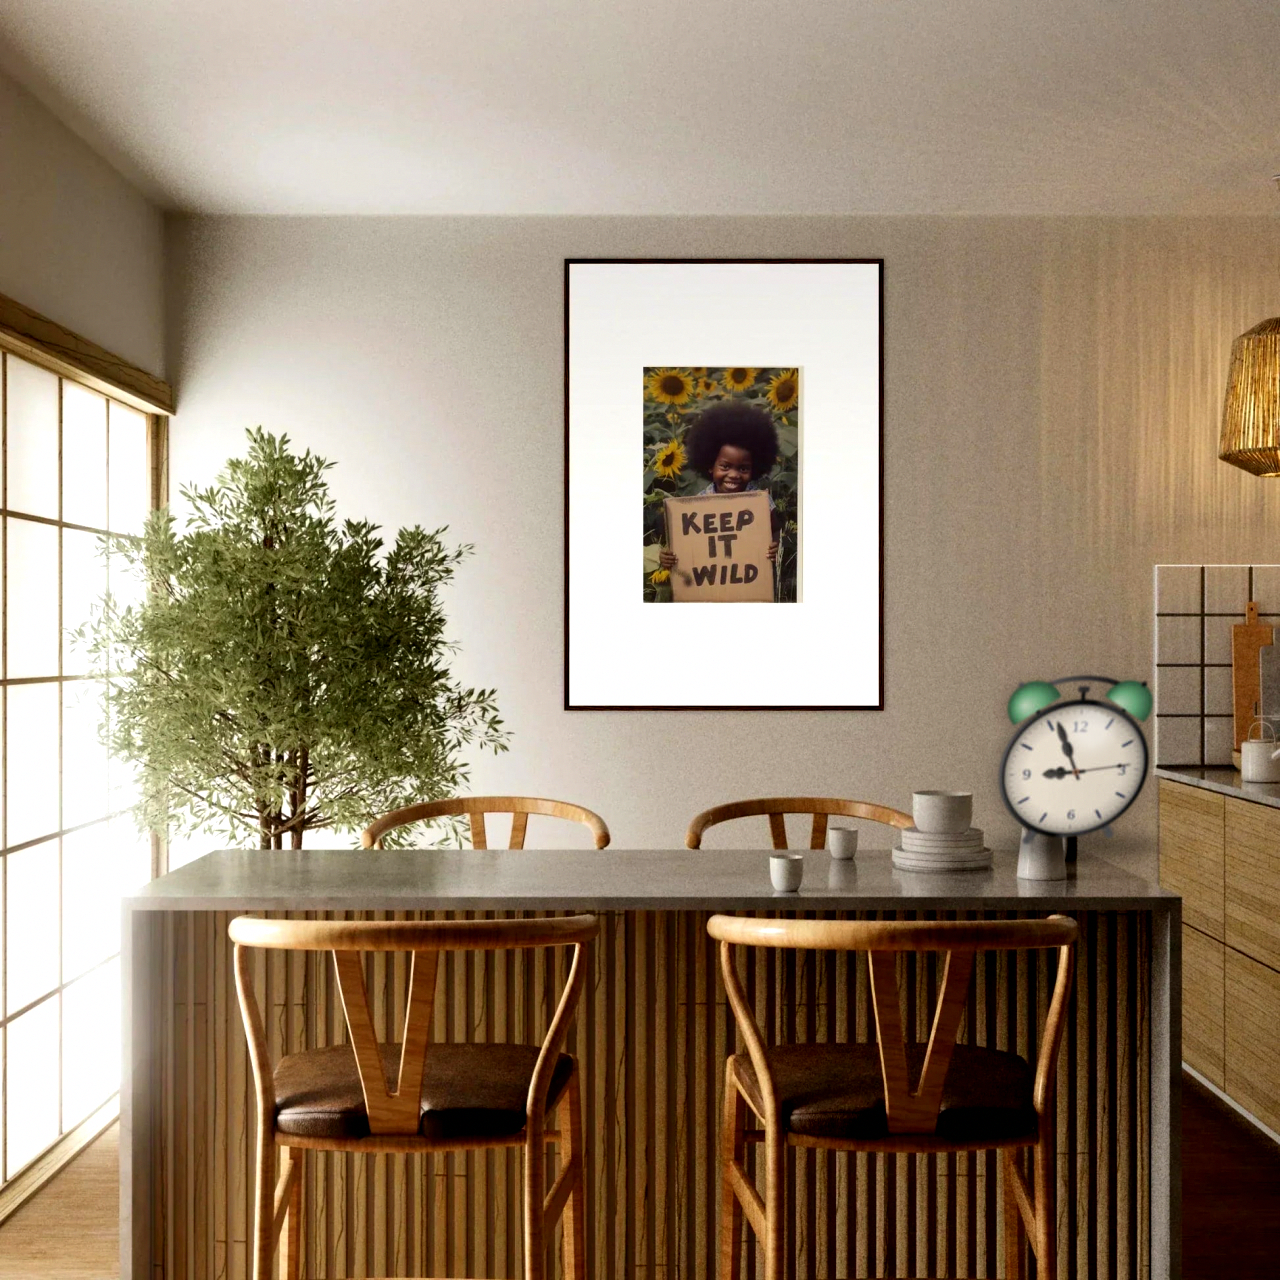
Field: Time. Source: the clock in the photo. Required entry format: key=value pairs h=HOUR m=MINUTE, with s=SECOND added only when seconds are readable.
h=8 m=56 s=14
